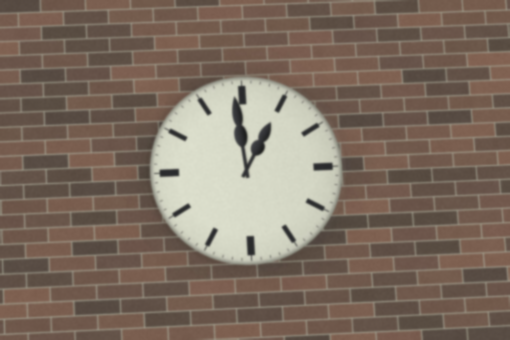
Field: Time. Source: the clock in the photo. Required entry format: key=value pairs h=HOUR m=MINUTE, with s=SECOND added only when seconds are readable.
h=12 m=59
